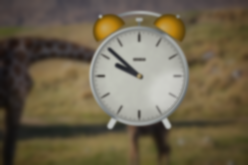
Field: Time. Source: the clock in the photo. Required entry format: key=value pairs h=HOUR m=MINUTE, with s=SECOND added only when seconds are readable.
h=9 m=52
